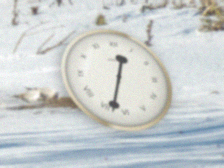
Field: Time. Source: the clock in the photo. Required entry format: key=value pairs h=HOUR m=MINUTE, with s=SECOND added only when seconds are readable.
h=12 m=33
